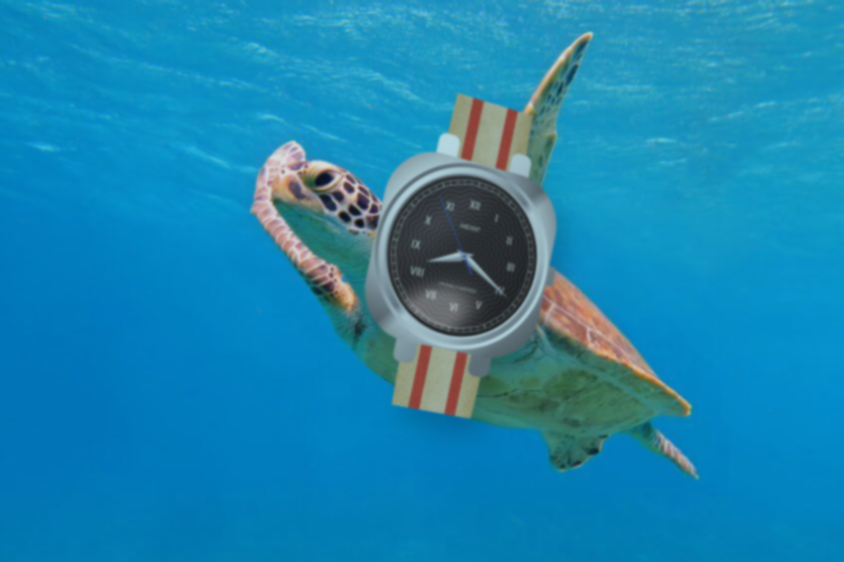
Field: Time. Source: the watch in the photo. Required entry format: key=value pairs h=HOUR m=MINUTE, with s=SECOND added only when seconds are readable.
h=8 m=19 s=54
